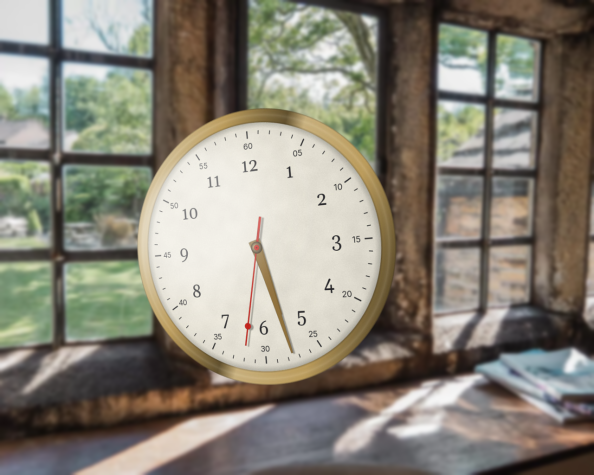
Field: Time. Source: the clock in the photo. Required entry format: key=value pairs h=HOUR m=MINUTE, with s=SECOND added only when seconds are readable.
h=5 m=27 s=32
